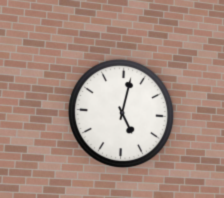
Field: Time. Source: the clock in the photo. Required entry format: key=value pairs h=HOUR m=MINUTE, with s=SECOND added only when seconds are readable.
h=5 m=2
